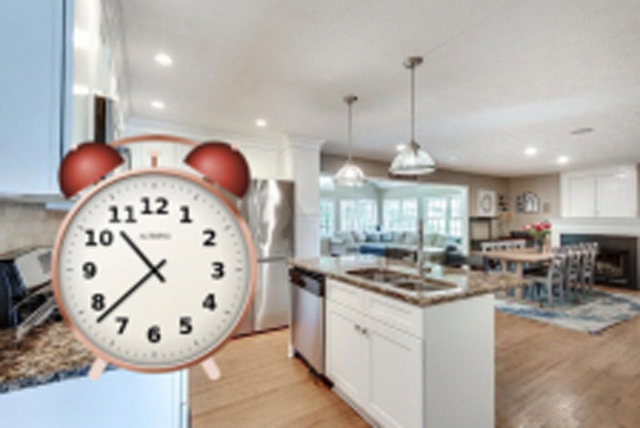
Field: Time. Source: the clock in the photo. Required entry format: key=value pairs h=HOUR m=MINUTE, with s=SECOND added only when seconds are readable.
h=10 m=38
